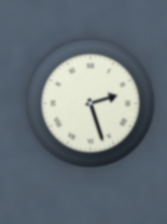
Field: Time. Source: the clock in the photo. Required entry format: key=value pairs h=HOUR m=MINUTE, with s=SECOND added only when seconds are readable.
h=2 m=27
